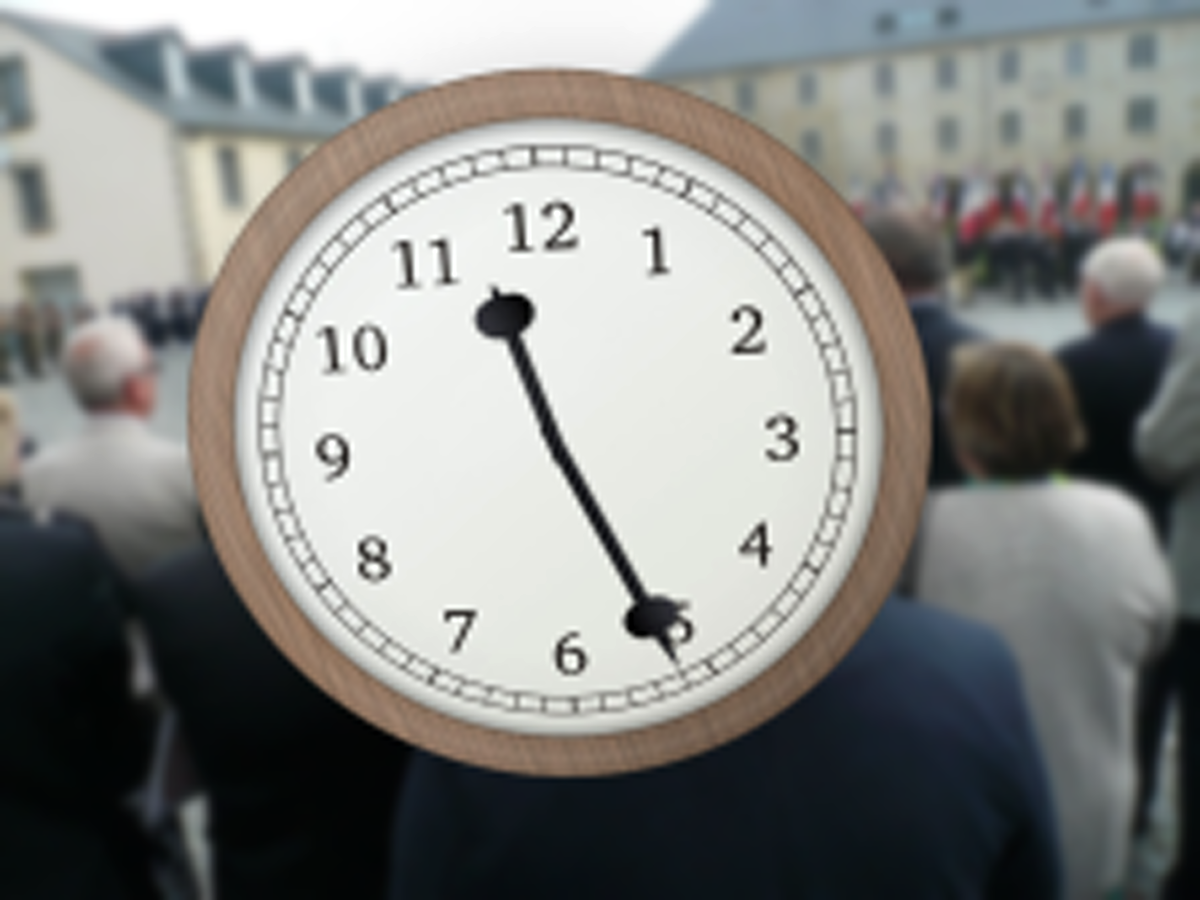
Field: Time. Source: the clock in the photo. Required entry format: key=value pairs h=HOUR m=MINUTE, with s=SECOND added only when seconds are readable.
h=11 m=26
